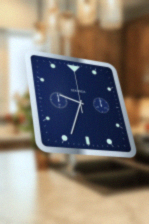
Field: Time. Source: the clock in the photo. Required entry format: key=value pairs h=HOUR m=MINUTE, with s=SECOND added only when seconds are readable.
h=9 m=34
